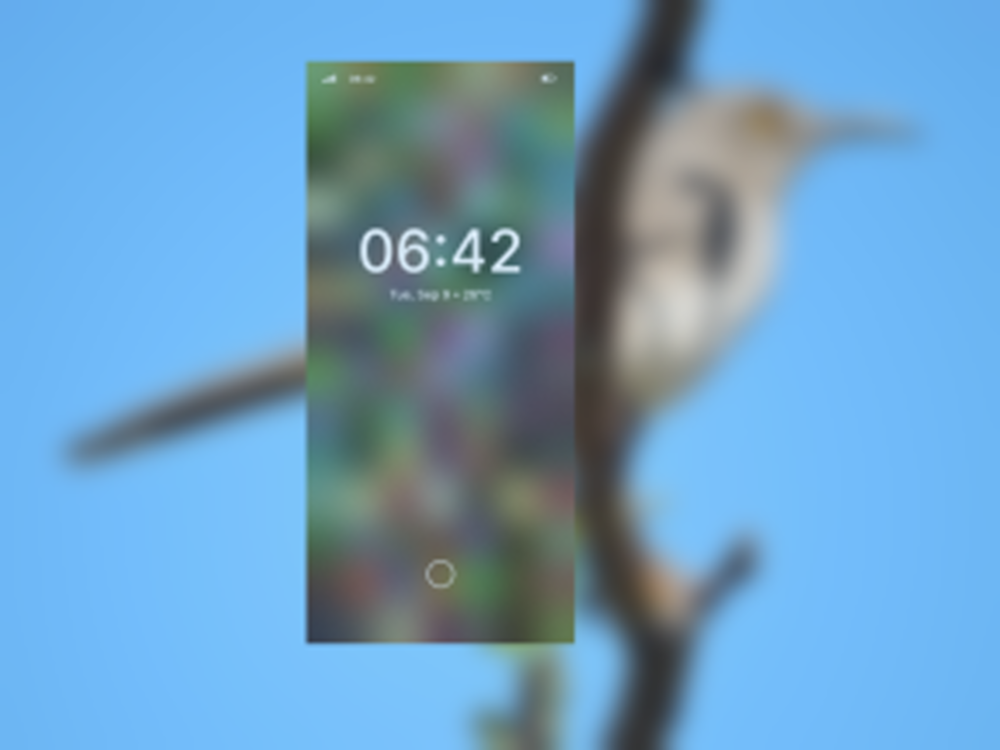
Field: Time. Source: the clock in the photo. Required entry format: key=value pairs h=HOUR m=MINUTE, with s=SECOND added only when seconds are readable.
h=6 m=42
